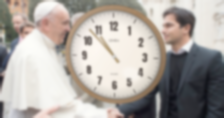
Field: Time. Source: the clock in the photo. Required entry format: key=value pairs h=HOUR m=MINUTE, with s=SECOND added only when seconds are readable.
h=10 m=53
